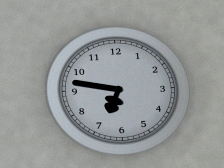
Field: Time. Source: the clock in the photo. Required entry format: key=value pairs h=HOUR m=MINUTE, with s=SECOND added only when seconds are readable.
h=6 m=47
